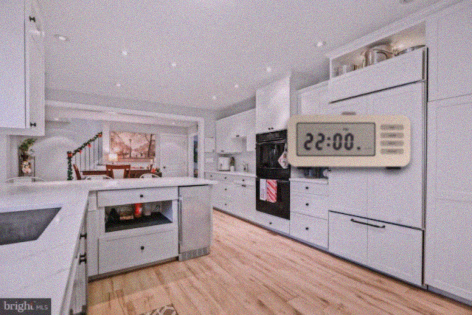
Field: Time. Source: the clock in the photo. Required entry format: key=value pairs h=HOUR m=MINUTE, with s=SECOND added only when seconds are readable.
h=22 m=0
